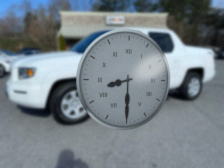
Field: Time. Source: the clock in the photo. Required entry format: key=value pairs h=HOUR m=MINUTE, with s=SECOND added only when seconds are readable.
h=8 m=30
